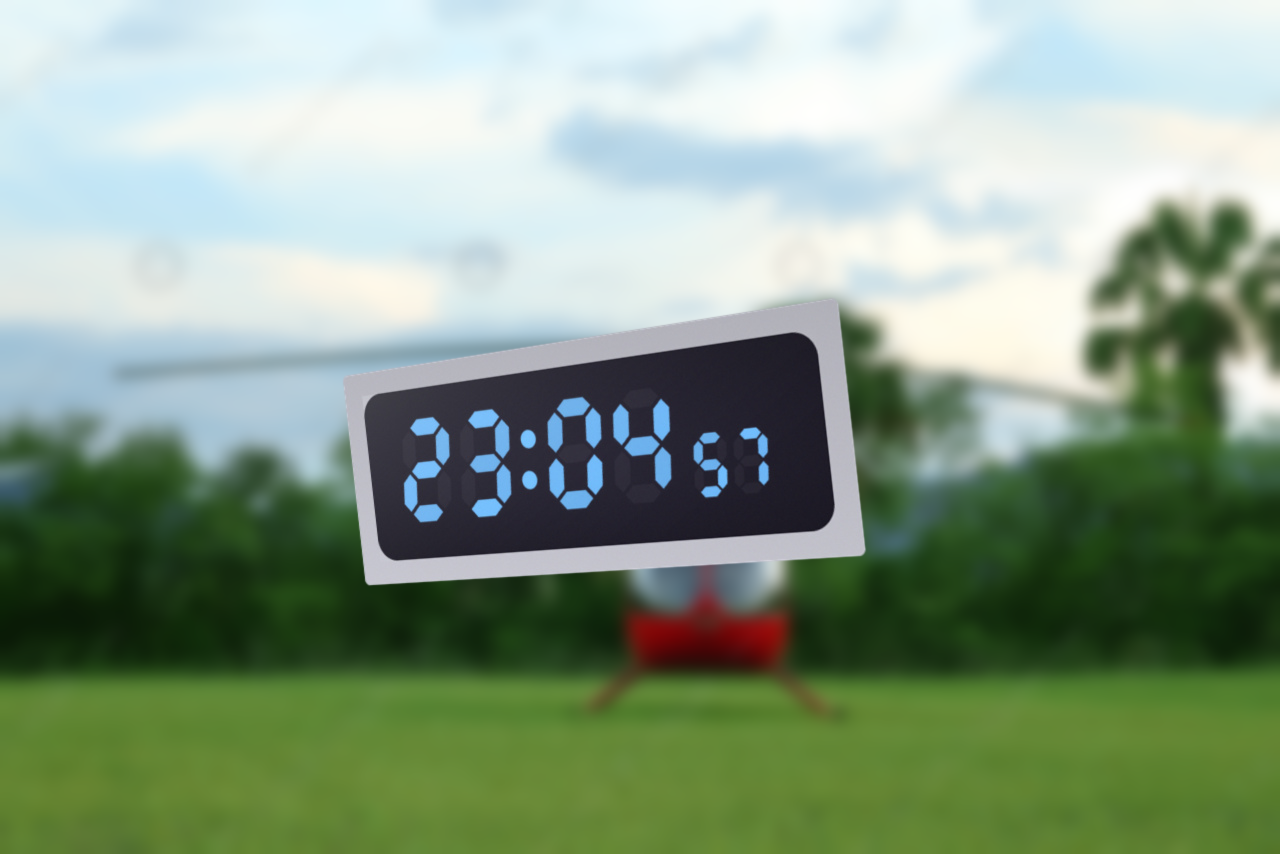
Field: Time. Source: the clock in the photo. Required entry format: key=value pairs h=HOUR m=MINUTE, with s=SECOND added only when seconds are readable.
h=23 m=4 s=57
